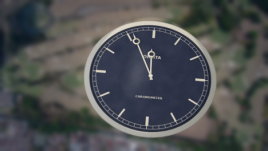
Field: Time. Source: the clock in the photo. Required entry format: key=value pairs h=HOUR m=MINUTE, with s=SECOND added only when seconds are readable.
h=11 m=56
